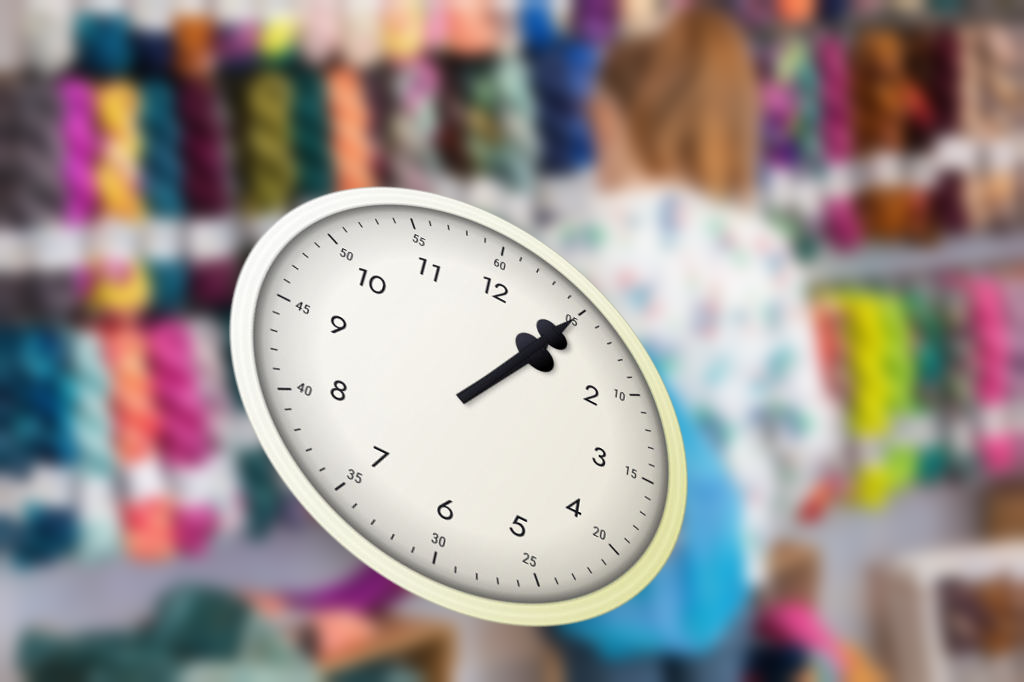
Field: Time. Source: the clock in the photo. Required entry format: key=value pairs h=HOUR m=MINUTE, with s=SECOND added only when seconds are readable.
h=1 m=5
